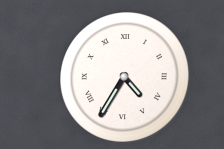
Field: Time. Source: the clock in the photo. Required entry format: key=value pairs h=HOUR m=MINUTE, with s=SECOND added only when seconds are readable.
h=4 m=35
